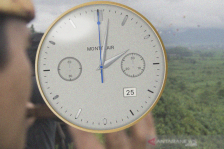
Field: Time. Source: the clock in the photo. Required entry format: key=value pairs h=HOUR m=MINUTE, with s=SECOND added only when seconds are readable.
h=2 m=2
